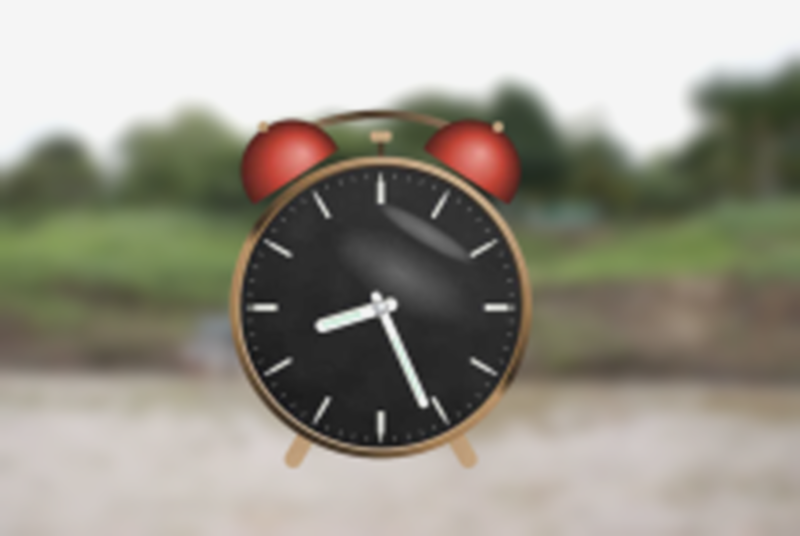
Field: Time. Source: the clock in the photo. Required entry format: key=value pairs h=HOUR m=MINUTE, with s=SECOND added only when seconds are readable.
h=8 m=26
